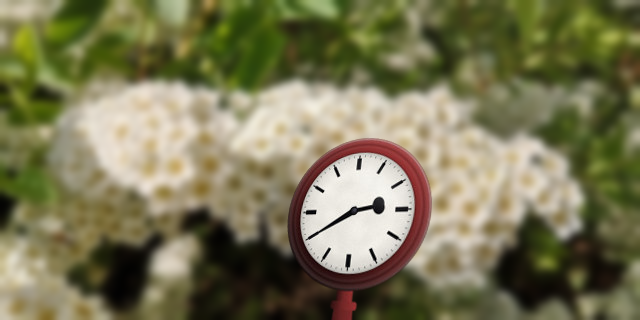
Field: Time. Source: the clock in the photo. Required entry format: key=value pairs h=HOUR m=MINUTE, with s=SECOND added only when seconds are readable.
h=2 m=40
